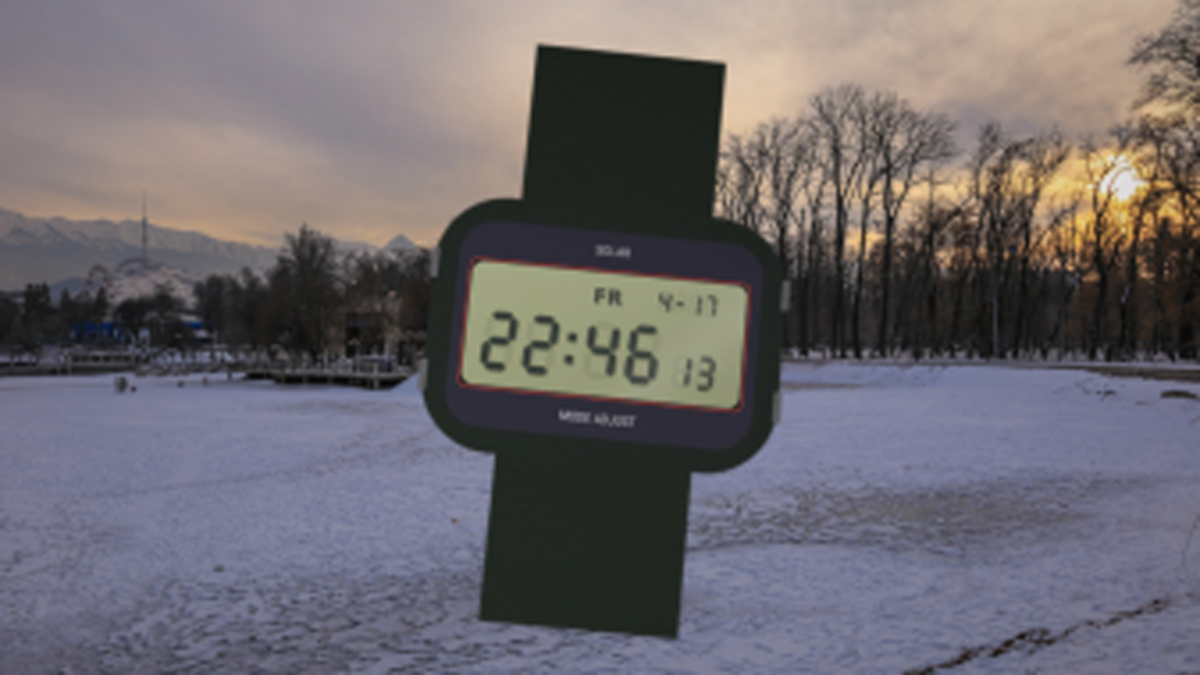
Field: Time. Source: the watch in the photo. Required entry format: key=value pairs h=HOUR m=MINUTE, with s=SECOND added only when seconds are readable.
h=22 m=46 s=13
